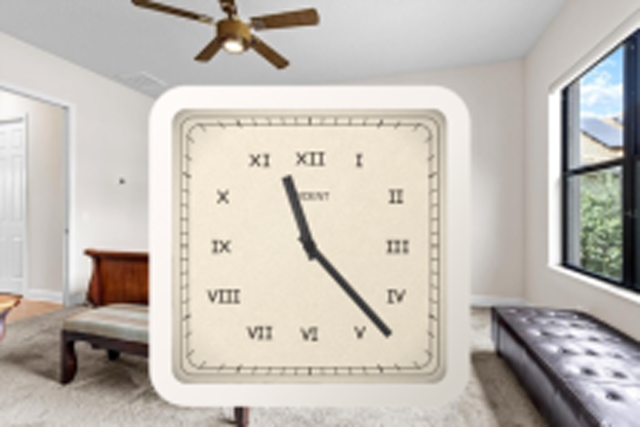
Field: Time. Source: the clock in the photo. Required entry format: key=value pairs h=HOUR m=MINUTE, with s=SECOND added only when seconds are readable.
h=11 m=23
